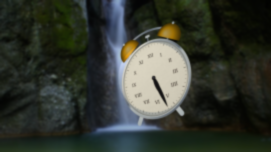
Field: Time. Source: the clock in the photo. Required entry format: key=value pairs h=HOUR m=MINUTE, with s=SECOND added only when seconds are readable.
h=5 m=27
